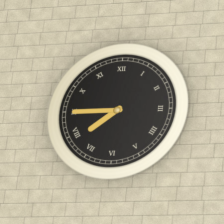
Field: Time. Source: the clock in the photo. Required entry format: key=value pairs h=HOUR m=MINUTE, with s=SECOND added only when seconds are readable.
h=7 m=45
